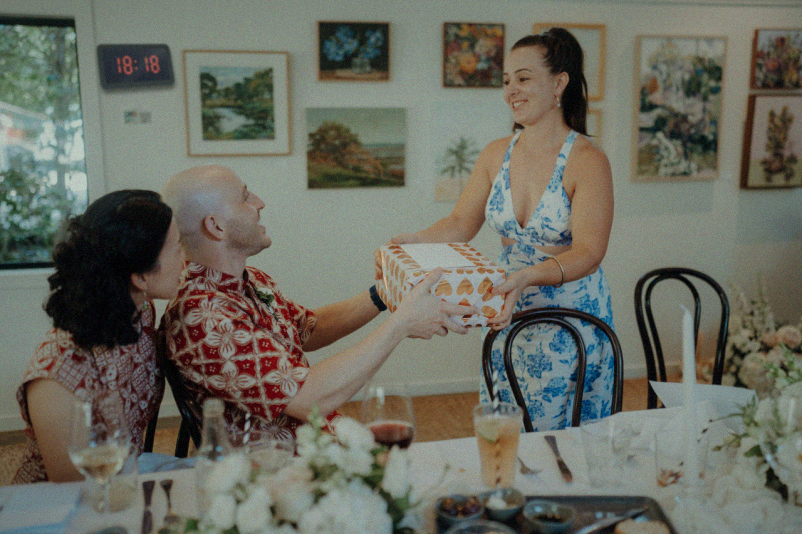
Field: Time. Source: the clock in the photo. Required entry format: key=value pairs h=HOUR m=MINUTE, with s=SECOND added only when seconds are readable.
h=18 m=18
